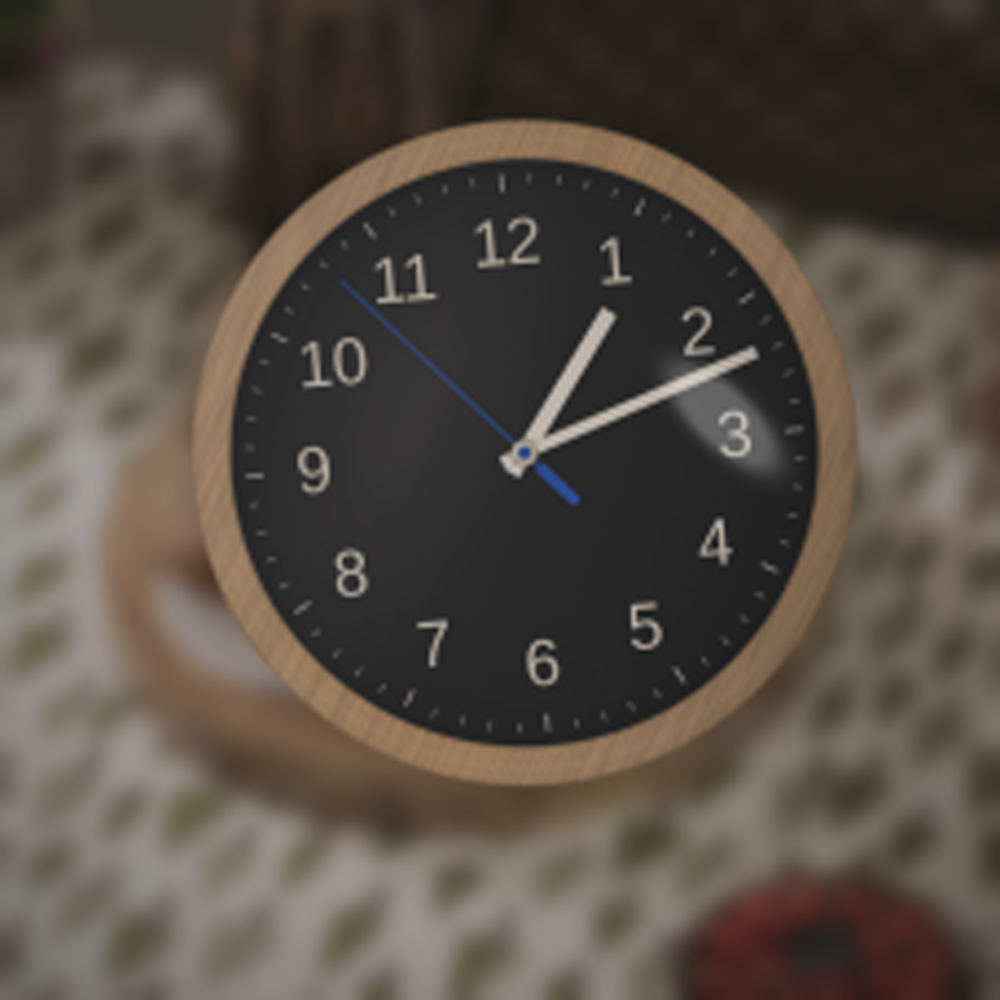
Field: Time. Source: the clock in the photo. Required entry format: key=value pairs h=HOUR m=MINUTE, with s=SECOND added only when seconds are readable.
h=1 m=11 s=53
